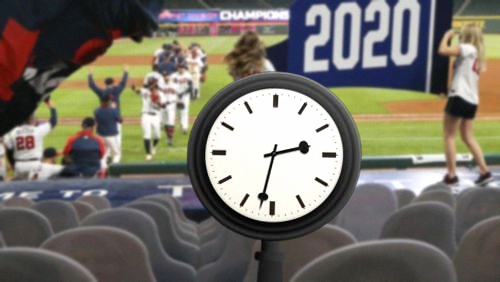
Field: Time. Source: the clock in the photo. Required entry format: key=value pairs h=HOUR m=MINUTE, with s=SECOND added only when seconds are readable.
h=2 m=32
